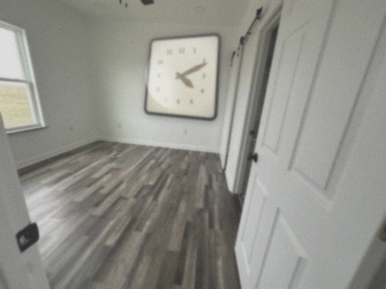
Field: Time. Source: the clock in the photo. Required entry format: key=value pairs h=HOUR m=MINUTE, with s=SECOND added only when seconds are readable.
h=4 m=11
